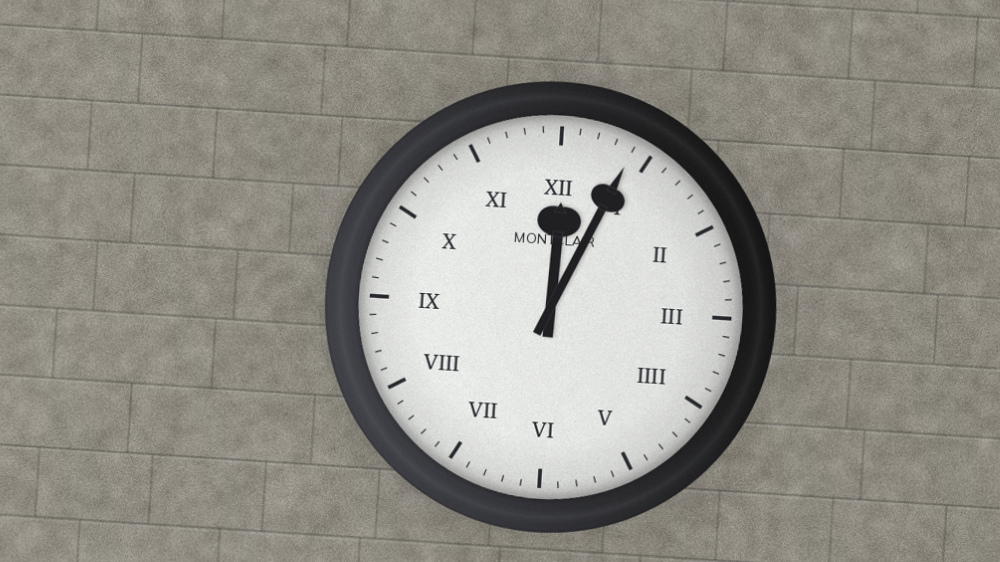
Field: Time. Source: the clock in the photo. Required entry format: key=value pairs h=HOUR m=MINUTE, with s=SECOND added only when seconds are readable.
h=12 m=4
